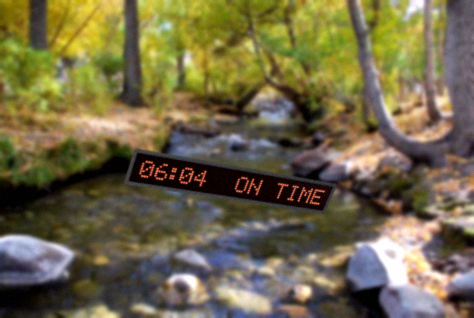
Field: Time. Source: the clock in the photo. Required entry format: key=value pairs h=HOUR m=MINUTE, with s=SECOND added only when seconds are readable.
h=6 m=4
